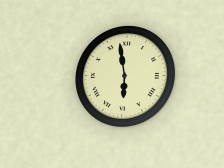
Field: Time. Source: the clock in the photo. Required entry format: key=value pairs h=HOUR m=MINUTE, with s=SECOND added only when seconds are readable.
h=5 m=58
